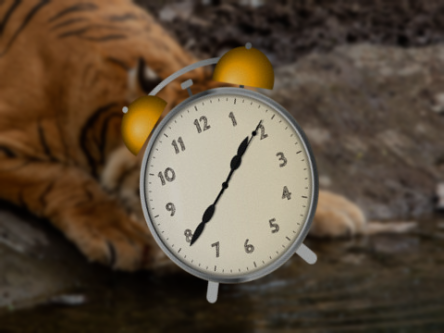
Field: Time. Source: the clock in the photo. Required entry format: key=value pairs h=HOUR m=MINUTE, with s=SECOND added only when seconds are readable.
h=1 m=39 s=9
